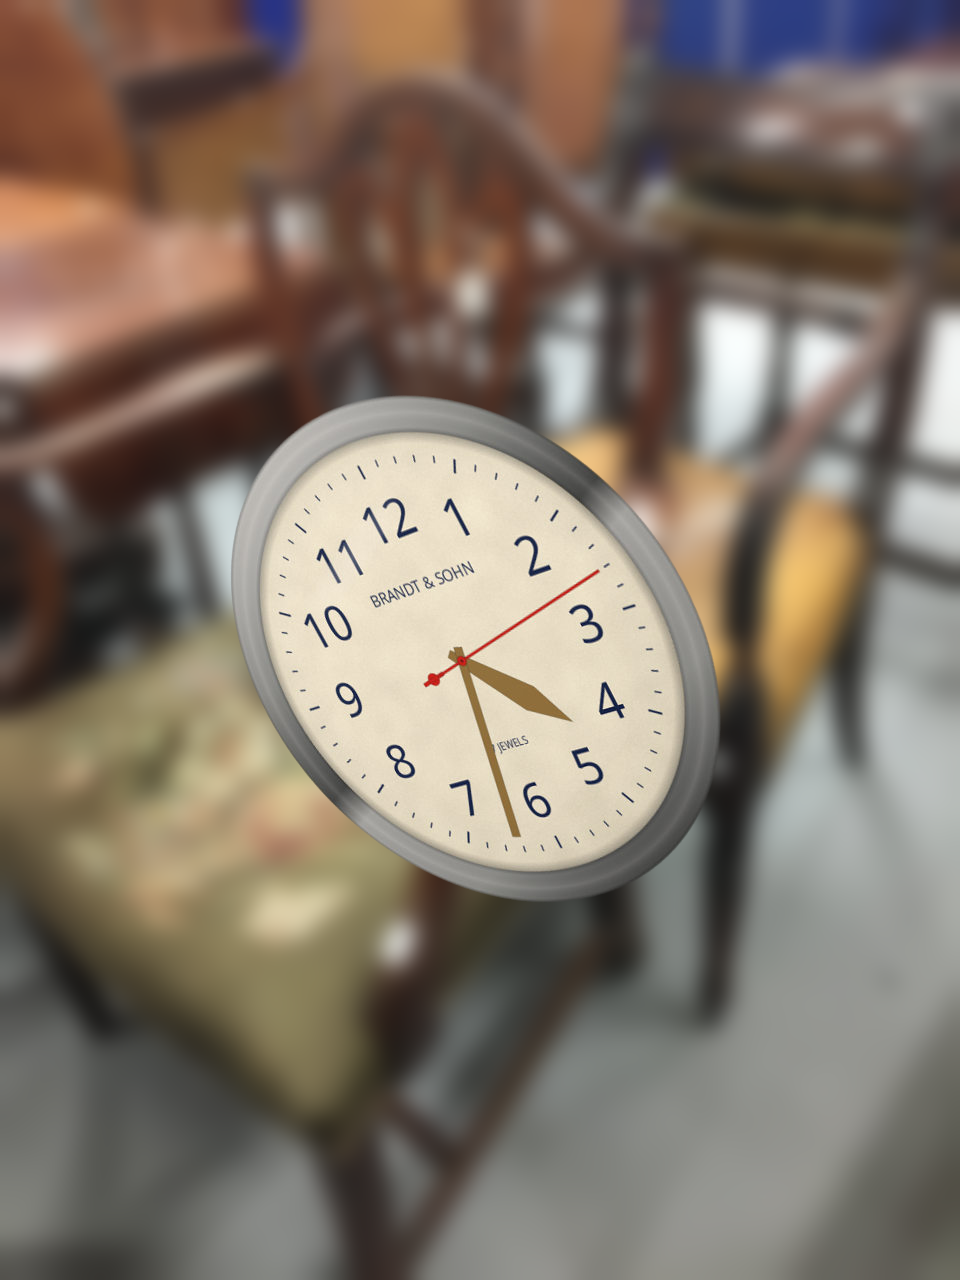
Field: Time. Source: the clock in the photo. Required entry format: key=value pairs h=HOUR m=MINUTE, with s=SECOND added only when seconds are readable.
h=4 m=32 s=13
